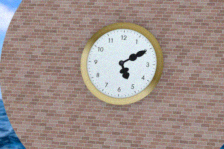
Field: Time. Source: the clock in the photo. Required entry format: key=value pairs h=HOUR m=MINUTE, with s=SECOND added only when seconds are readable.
h=5 m=10
